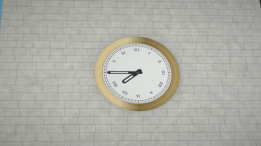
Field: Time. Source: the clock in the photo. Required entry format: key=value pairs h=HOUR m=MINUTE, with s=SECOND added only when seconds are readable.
h=7 m=45
